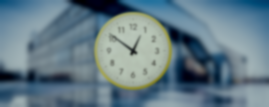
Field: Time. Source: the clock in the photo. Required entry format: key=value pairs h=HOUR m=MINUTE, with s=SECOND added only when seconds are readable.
h=12 m=51
